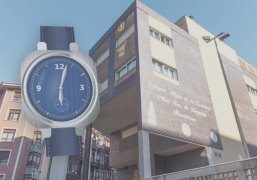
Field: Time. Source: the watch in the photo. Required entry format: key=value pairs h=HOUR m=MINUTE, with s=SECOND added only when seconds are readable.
h=6 m=3
